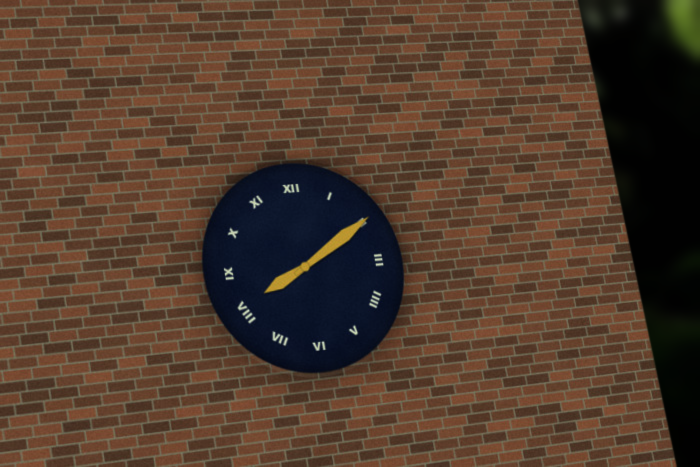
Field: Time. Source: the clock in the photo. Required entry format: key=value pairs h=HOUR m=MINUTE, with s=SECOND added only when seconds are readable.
h=8 m=10
